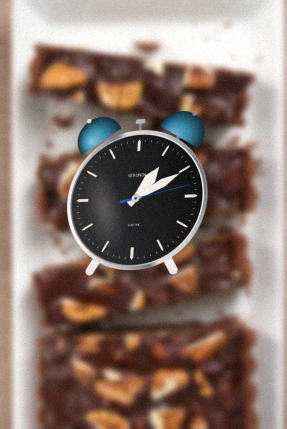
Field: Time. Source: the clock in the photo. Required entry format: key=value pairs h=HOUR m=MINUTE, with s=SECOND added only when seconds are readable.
h=1 m=10 s=13
